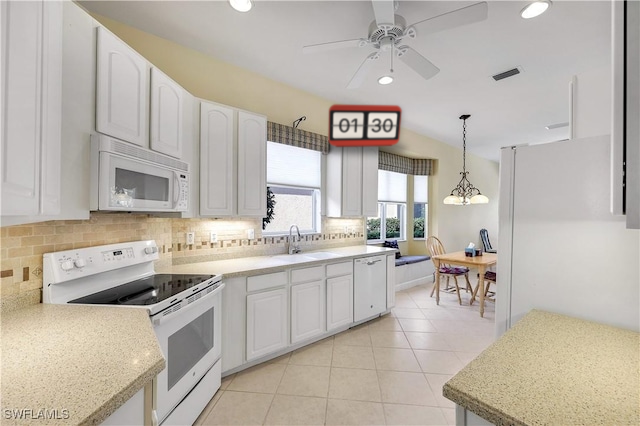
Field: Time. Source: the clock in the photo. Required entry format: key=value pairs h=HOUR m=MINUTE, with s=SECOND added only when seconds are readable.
h=1 m=30
